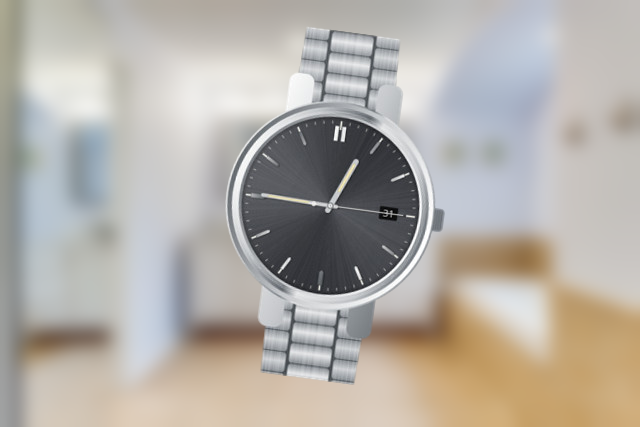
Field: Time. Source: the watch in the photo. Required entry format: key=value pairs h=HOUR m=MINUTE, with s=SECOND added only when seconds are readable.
h=12 m=45 s=15
